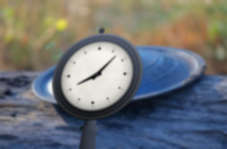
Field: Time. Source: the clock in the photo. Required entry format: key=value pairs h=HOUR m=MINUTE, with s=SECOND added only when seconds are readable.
h=8 m=7
